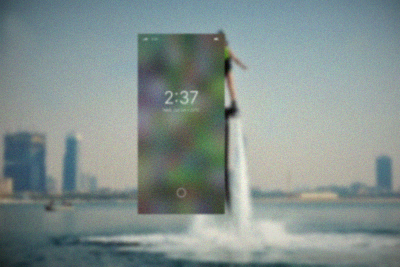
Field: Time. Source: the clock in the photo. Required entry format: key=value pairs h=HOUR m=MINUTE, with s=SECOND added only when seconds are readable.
h=2 m=37
